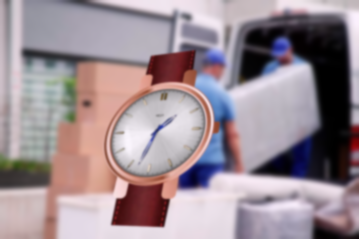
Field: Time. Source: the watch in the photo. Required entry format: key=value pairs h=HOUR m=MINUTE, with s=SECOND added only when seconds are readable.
h=1 m=33
